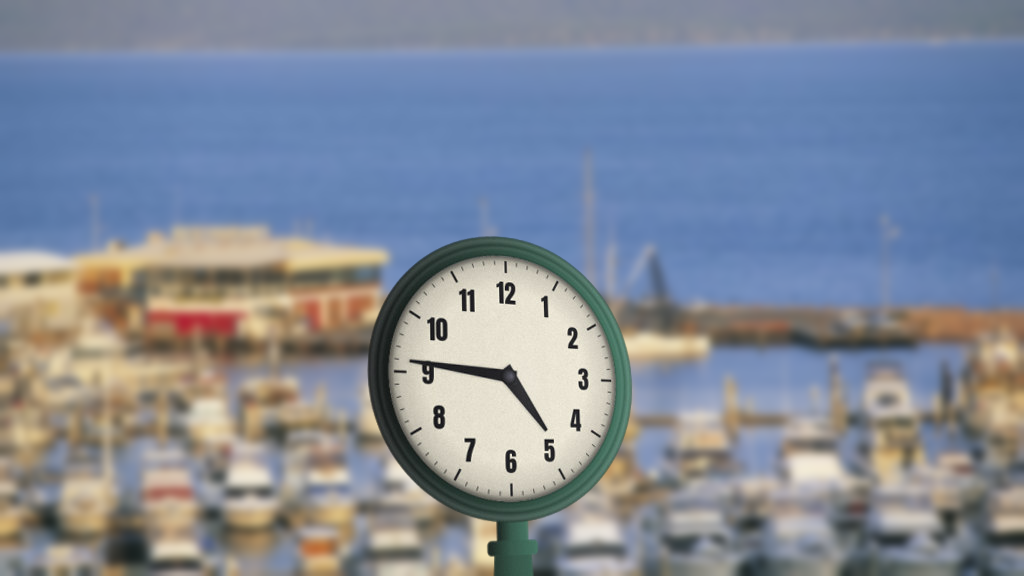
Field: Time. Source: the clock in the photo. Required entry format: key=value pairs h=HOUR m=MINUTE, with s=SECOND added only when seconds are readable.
h=4 m=46
